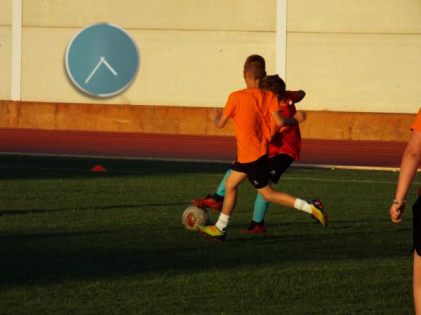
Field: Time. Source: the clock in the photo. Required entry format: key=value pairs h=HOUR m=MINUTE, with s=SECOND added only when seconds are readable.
h=4 m=36
